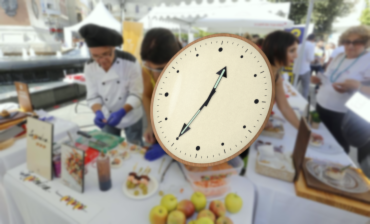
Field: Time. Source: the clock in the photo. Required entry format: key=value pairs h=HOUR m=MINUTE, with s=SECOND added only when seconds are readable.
h=12 m=35
